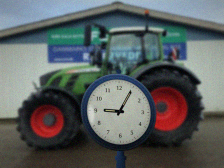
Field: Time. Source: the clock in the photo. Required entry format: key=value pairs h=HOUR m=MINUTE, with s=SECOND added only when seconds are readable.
h=9 m=5
